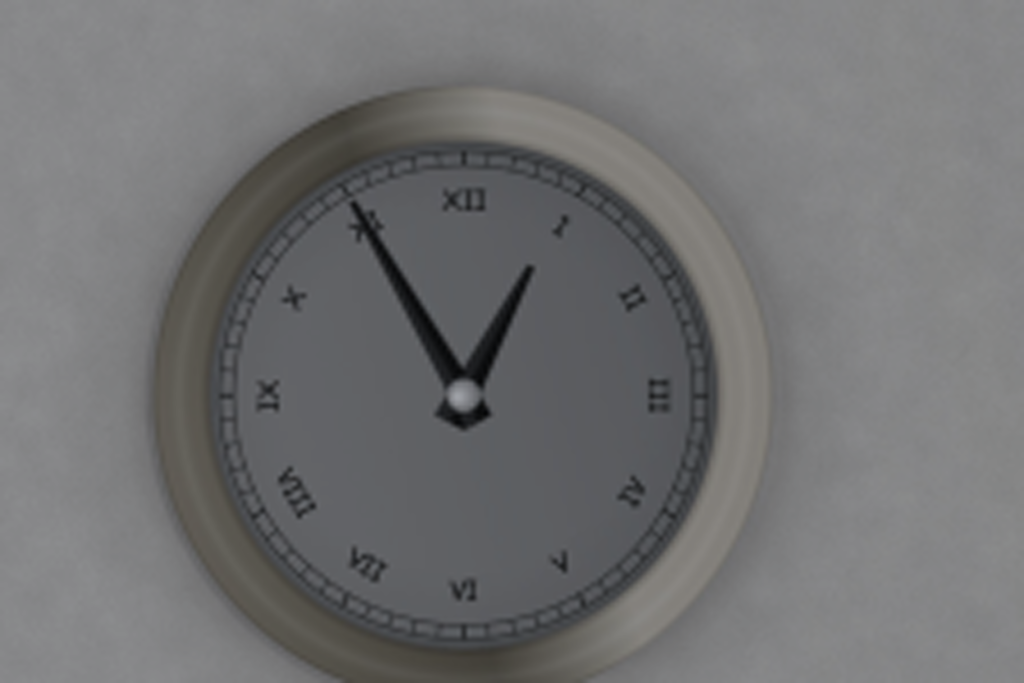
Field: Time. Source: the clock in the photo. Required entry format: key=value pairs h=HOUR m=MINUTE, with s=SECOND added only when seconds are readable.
h=12 m=55
